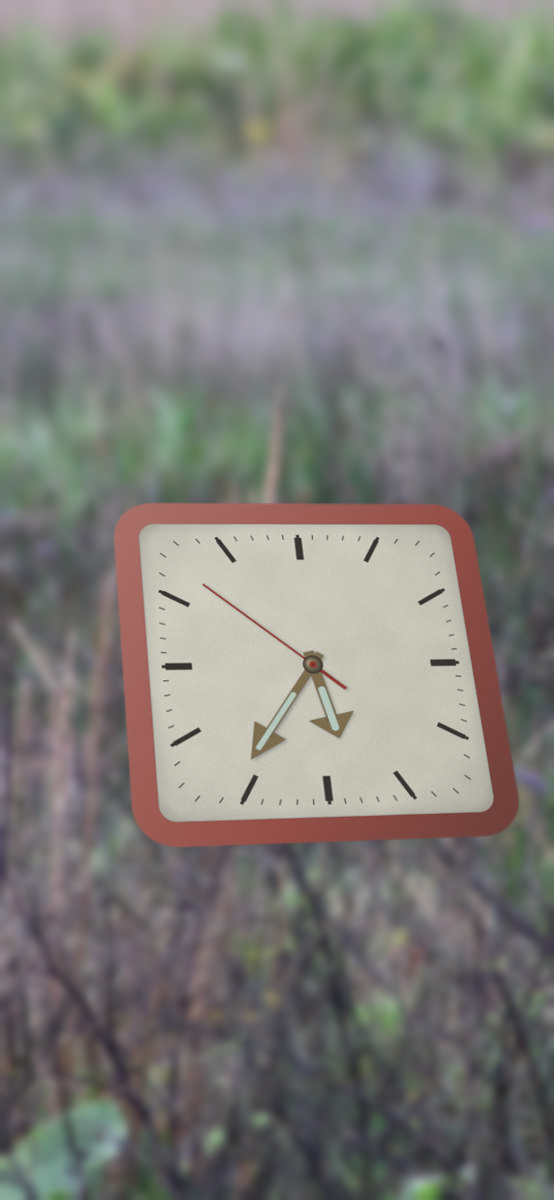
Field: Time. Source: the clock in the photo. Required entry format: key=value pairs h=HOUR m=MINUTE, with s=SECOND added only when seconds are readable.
h=5 m=35 s=52
